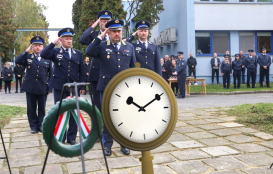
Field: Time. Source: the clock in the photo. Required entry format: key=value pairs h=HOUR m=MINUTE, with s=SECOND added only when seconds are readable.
h=10 m=10
